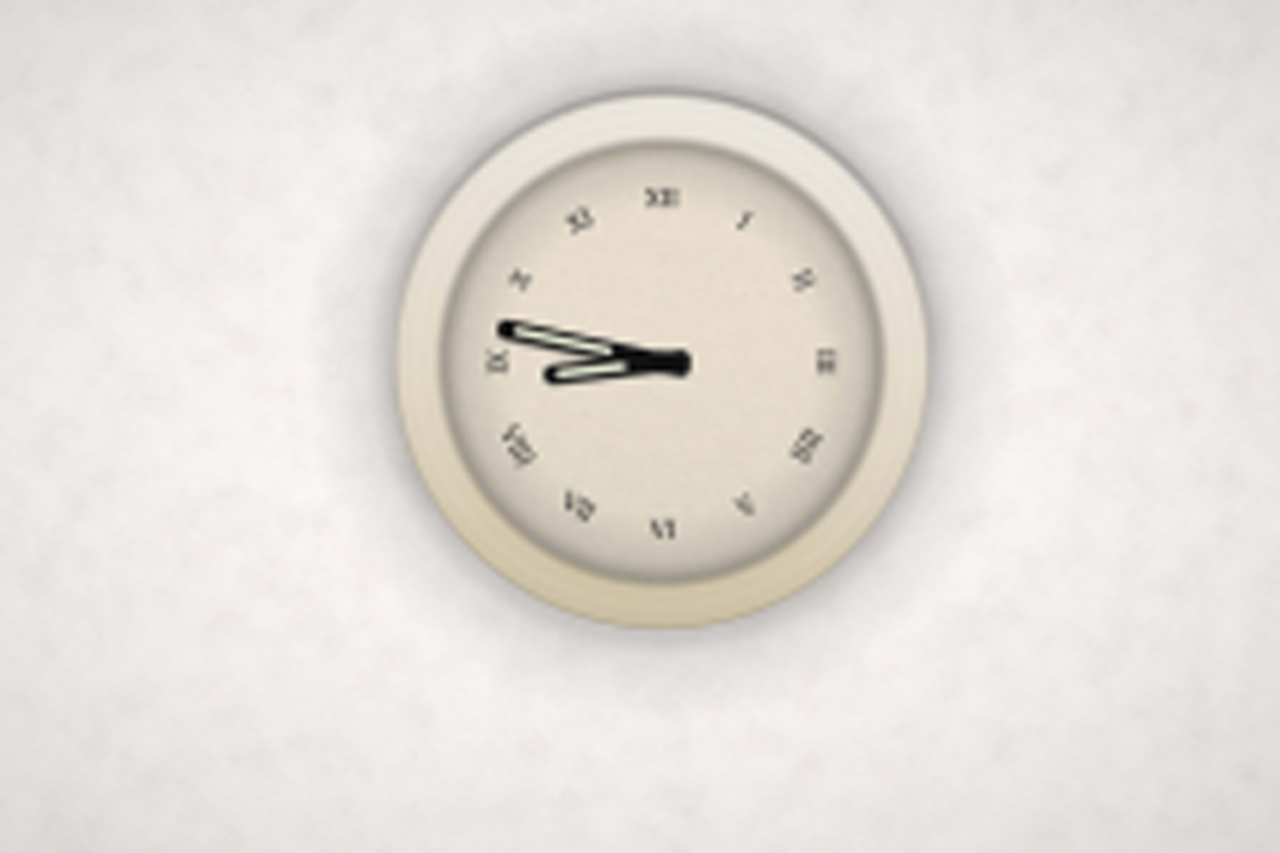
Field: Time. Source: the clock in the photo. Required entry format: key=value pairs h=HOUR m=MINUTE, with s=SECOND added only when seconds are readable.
h=8 m=47
